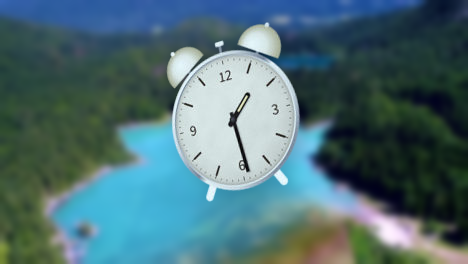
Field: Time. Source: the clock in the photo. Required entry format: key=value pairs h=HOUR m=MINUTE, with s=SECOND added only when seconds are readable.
h=1 m=29
